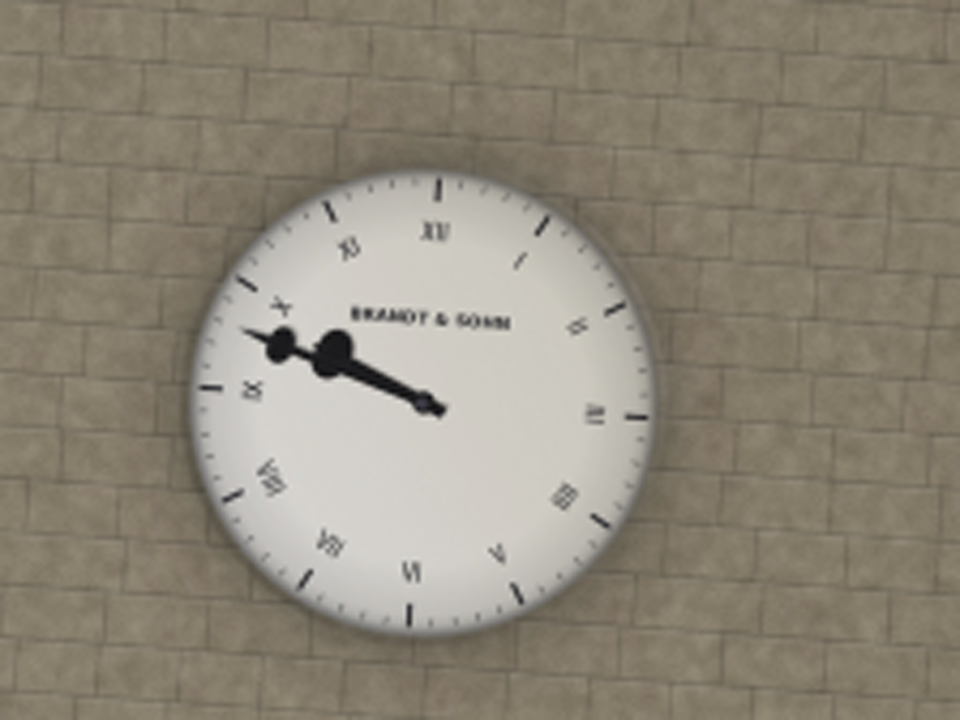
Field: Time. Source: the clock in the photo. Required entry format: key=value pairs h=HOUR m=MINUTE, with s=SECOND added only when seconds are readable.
h=9 m=48
